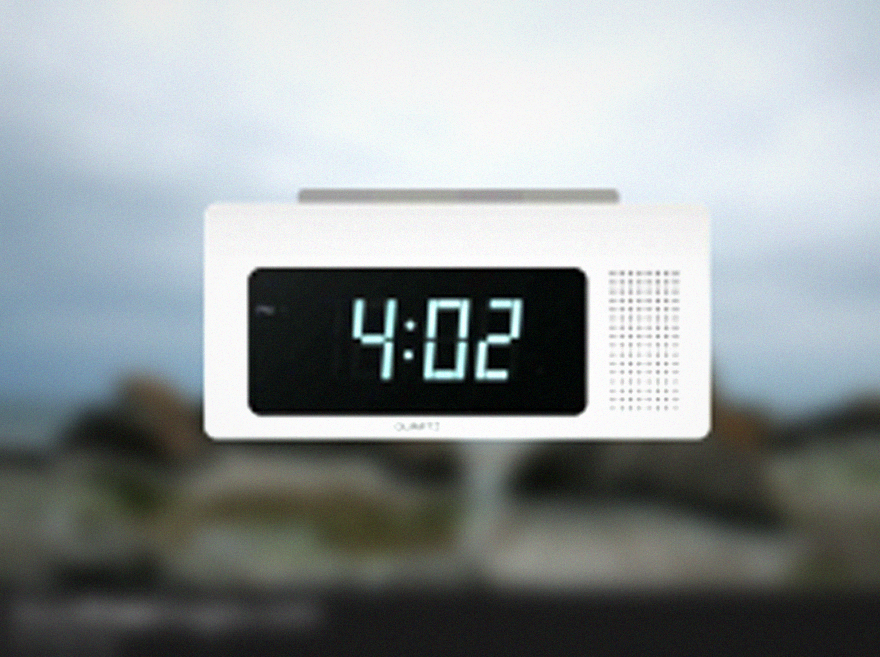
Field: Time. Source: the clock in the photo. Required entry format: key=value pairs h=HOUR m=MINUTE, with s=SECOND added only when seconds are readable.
h=4 m=2
